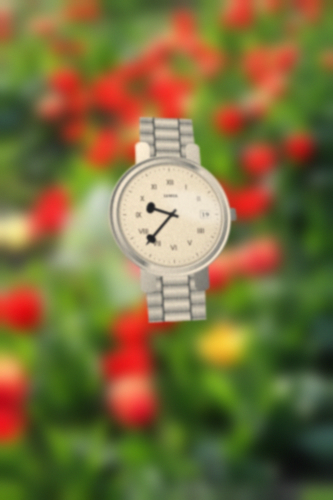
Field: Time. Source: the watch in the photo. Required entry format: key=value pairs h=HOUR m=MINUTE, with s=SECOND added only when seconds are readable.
h=9 m=37
